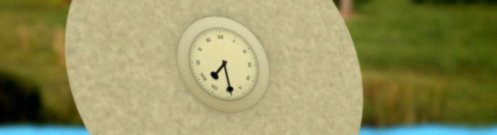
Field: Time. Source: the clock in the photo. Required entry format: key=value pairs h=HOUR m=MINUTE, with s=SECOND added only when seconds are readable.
h=7 m=29
